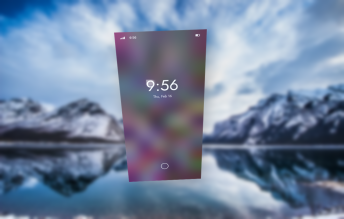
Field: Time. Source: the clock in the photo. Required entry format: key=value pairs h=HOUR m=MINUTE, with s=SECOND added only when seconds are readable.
h=9 m=56
